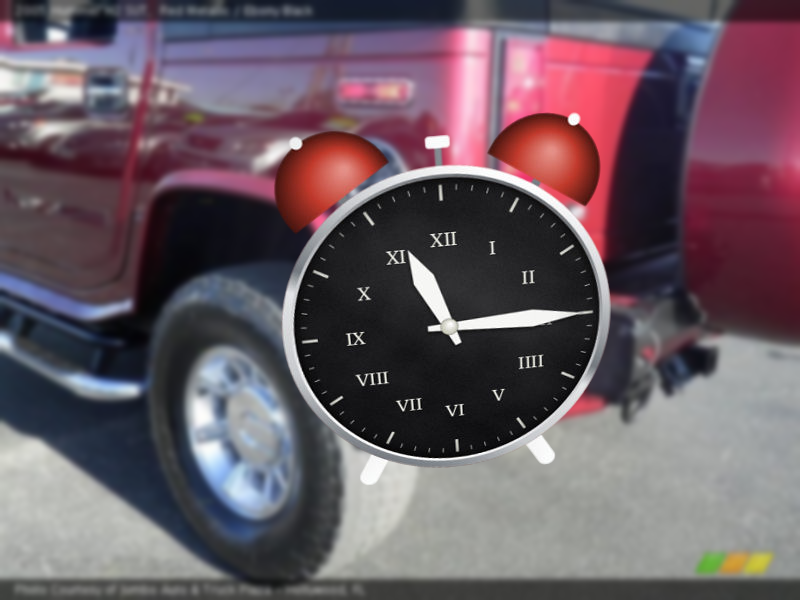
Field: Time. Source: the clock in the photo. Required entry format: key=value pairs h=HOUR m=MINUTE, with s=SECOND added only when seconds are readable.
h=11 m=15
